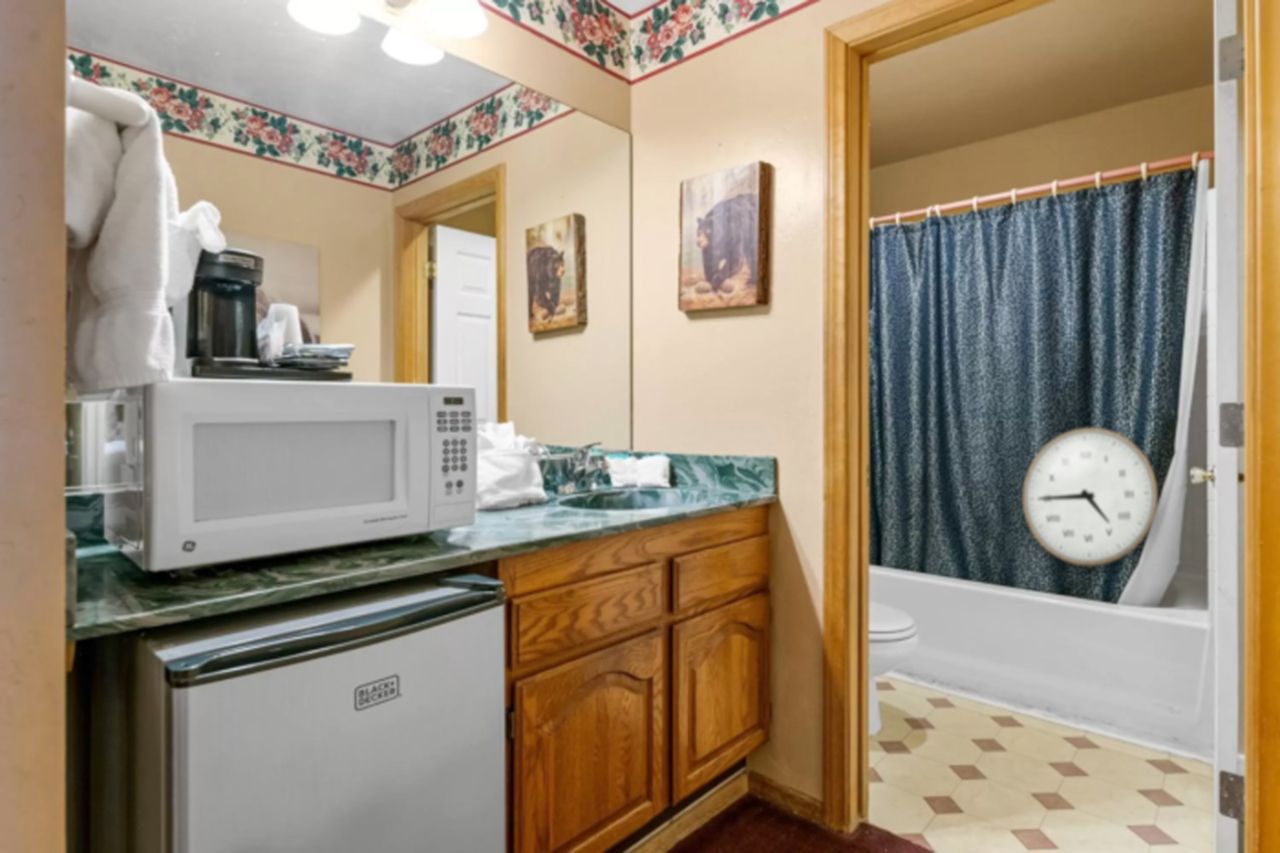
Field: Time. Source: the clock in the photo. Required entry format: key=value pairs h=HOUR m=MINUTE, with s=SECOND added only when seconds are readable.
h=4 m=45
